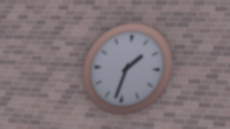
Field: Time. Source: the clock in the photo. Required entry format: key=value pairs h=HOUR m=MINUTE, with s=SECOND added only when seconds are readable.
h=1 m=32
